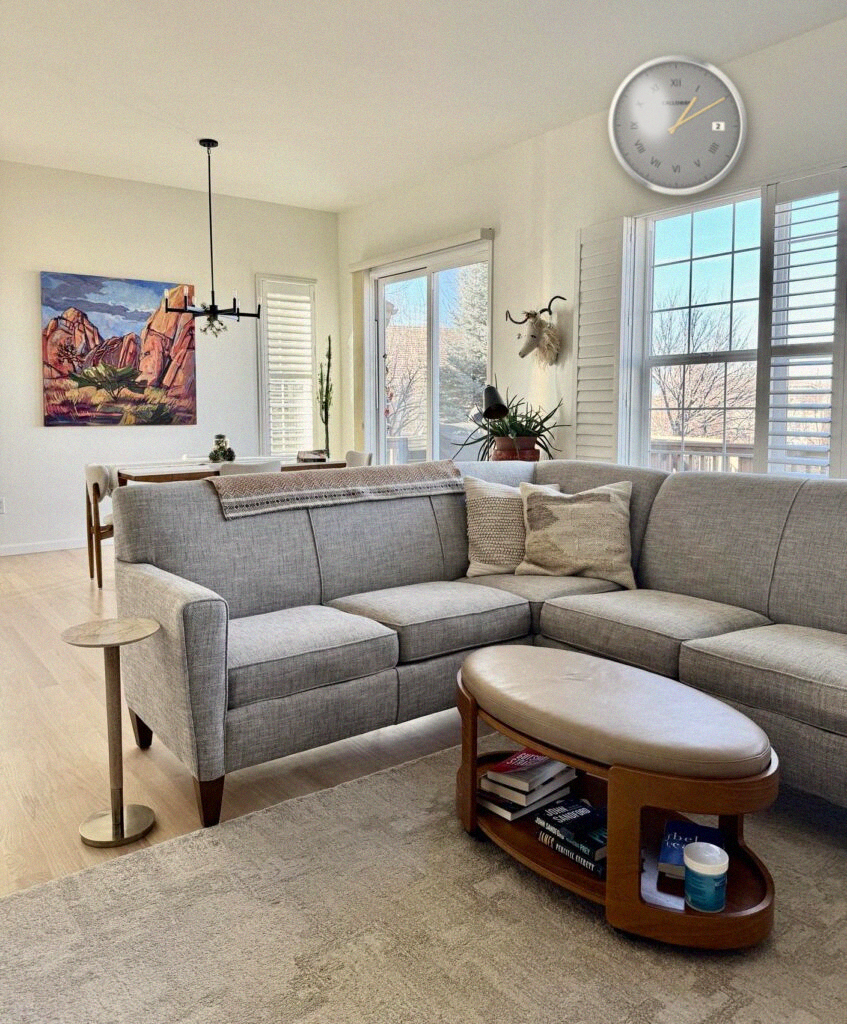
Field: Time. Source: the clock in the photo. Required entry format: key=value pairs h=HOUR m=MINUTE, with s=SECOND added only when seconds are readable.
h=1 m=10
